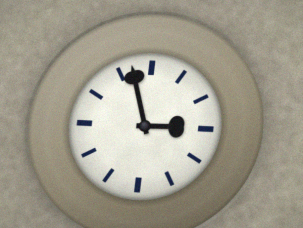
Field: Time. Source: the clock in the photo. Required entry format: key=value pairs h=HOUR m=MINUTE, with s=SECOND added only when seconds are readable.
h=2 m=57
